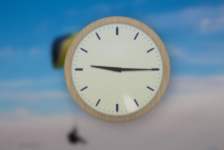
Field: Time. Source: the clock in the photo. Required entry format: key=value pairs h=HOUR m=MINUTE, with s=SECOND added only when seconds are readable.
h=9 m=15
